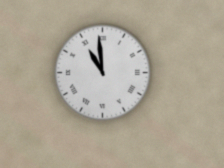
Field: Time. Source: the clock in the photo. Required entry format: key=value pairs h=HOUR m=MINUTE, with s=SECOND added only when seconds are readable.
h=10 m=59
